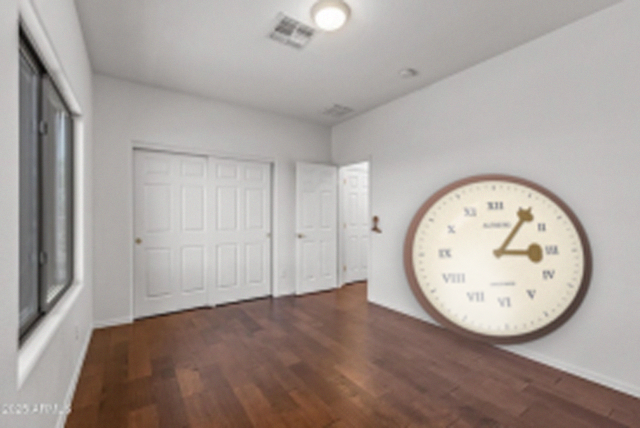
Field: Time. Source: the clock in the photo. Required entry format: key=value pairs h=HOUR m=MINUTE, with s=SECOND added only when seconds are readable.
h=3 m=6
